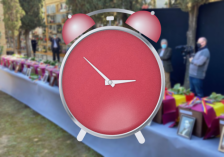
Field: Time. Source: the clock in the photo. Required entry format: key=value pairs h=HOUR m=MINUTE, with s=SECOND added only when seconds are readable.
h=2 m=52
